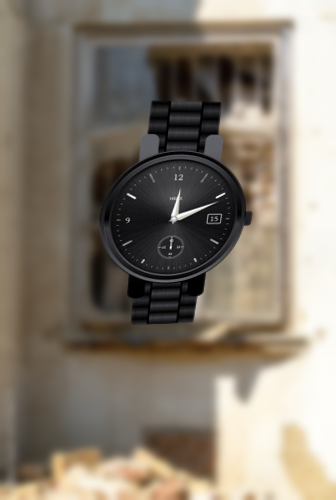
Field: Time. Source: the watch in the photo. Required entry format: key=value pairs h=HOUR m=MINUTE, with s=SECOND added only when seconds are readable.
h=12 m=11
